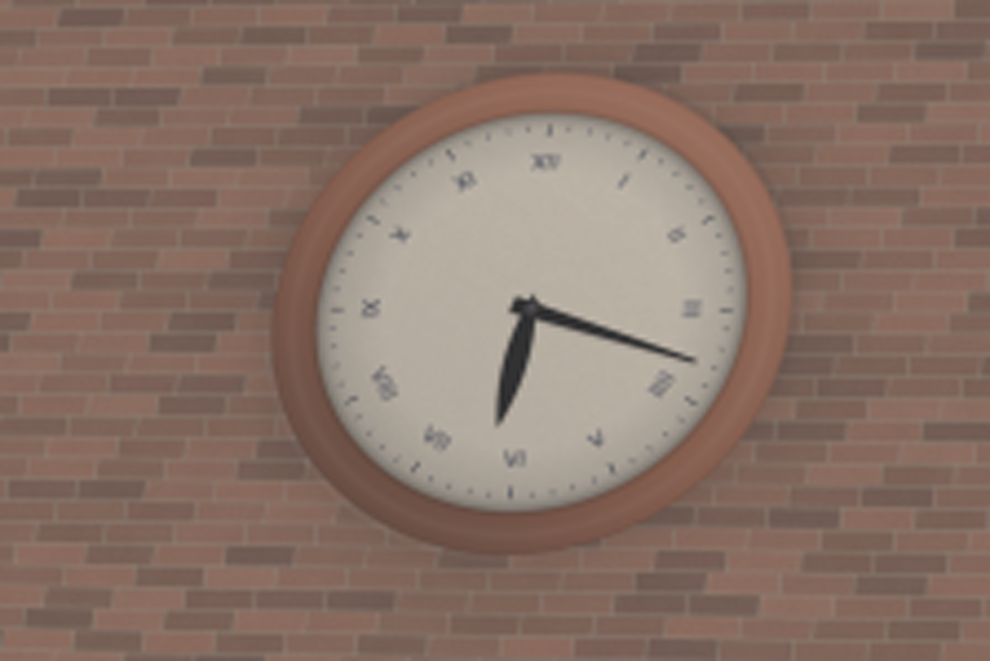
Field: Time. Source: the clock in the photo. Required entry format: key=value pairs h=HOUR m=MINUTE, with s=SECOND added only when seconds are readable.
h=6 m=18
